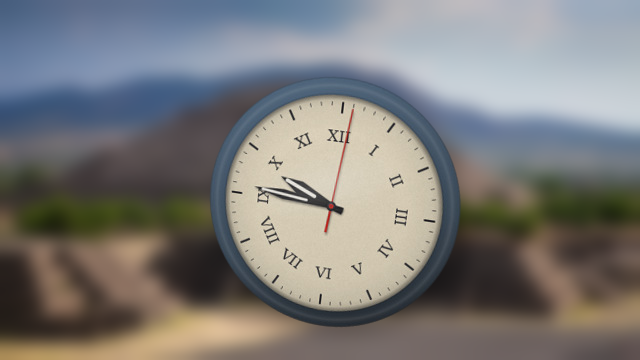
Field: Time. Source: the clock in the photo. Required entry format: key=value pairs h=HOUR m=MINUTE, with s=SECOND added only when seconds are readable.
h=9 m=46 s=1
